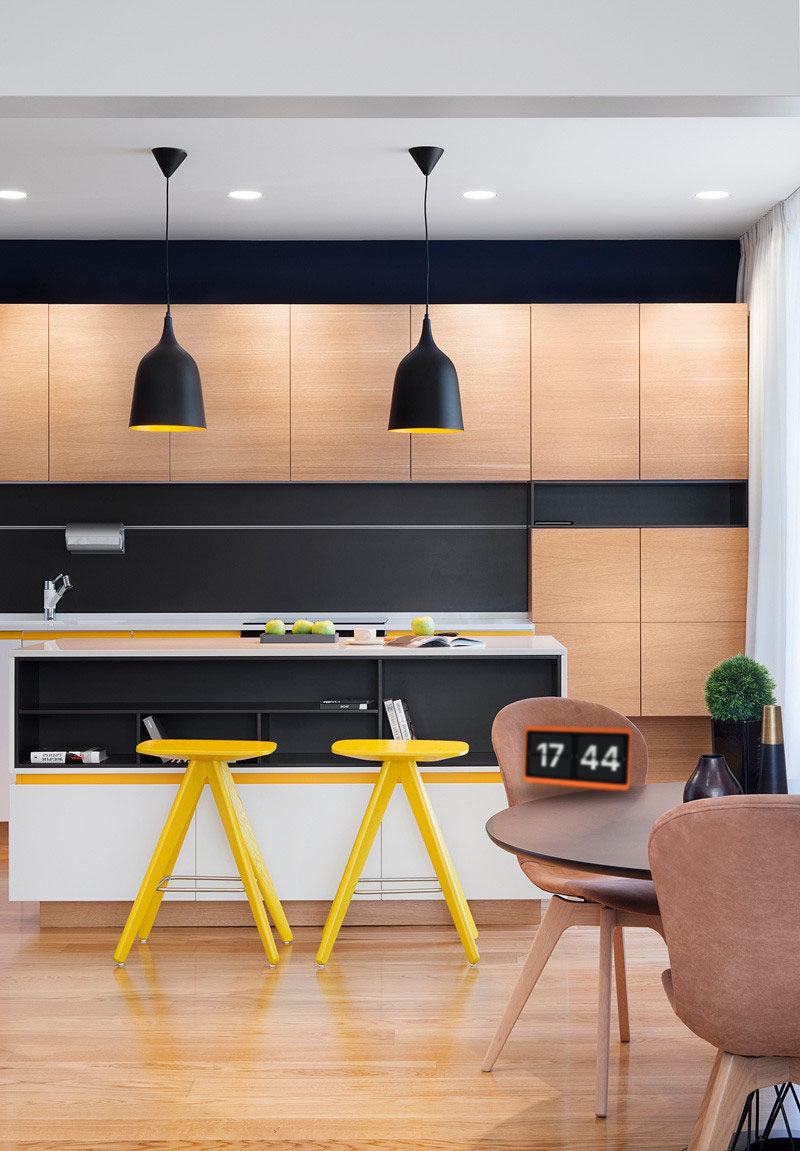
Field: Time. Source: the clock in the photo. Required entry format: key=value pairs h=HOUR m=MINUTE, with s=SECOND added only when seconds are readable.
h=17 m=44
